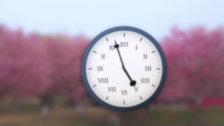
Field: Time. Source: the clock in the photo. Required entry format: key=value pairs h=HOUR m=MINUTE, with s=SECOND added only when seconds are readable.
h=4 m=57
